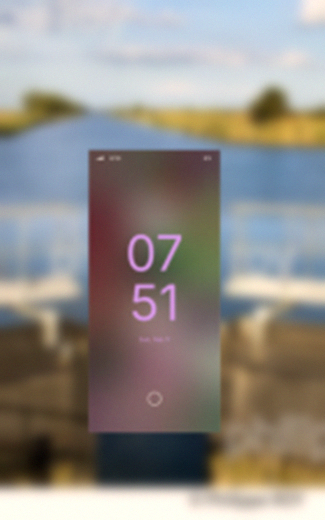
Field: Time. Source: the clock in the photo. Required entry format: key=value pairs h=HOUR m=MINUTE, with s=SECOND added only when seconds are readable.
h=7 m=51
